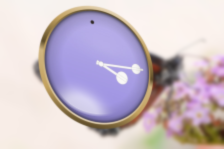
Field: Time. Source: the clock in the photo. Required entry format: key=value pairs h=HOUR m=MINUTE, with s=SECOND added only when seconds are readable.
h=4 m=17
